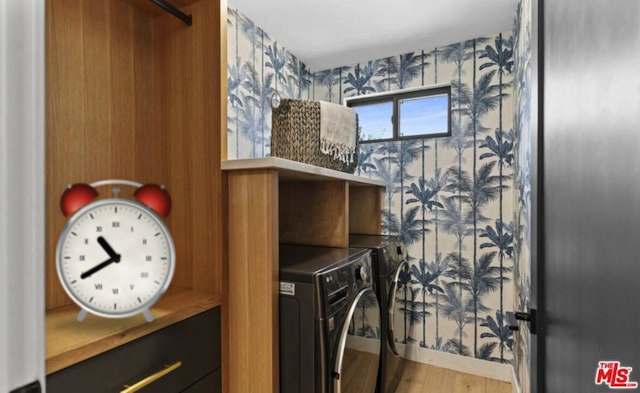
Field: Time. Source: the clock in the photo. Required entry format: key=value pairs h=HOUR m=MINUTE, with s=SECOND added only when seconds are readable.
h=10 m=40
